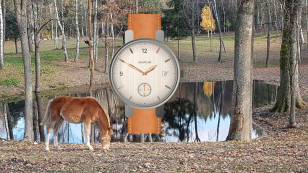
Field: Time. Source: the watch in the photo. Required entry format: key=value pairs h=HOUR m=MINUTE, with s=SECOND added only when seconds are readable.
h=1 m=50
